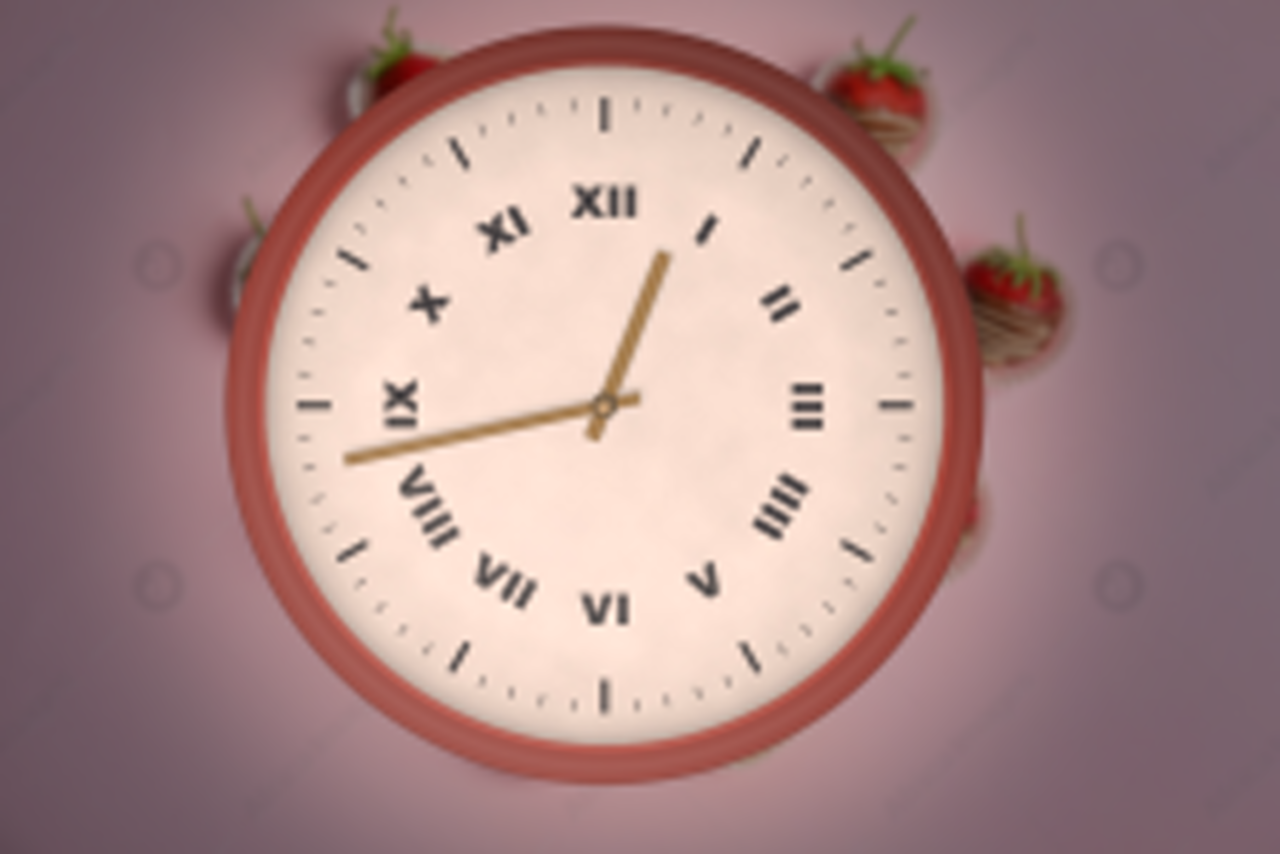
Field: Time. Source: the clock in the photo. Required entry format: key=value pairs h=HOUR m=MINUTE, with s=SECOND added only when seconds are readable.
h=12 m=43
